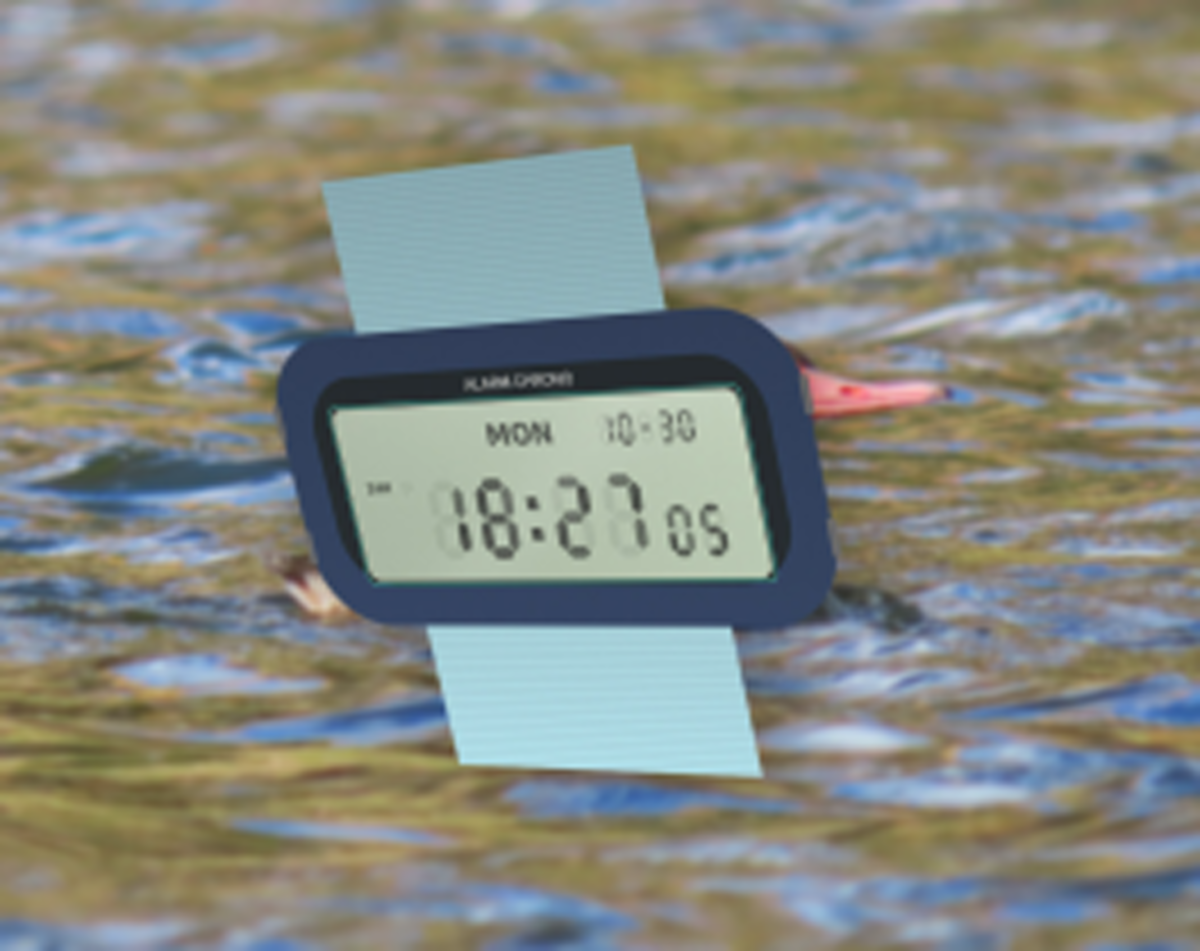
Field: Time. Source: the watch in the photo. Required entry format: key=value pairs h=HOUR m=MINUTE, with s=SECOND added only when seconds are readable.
h=18 m=27 s=5
